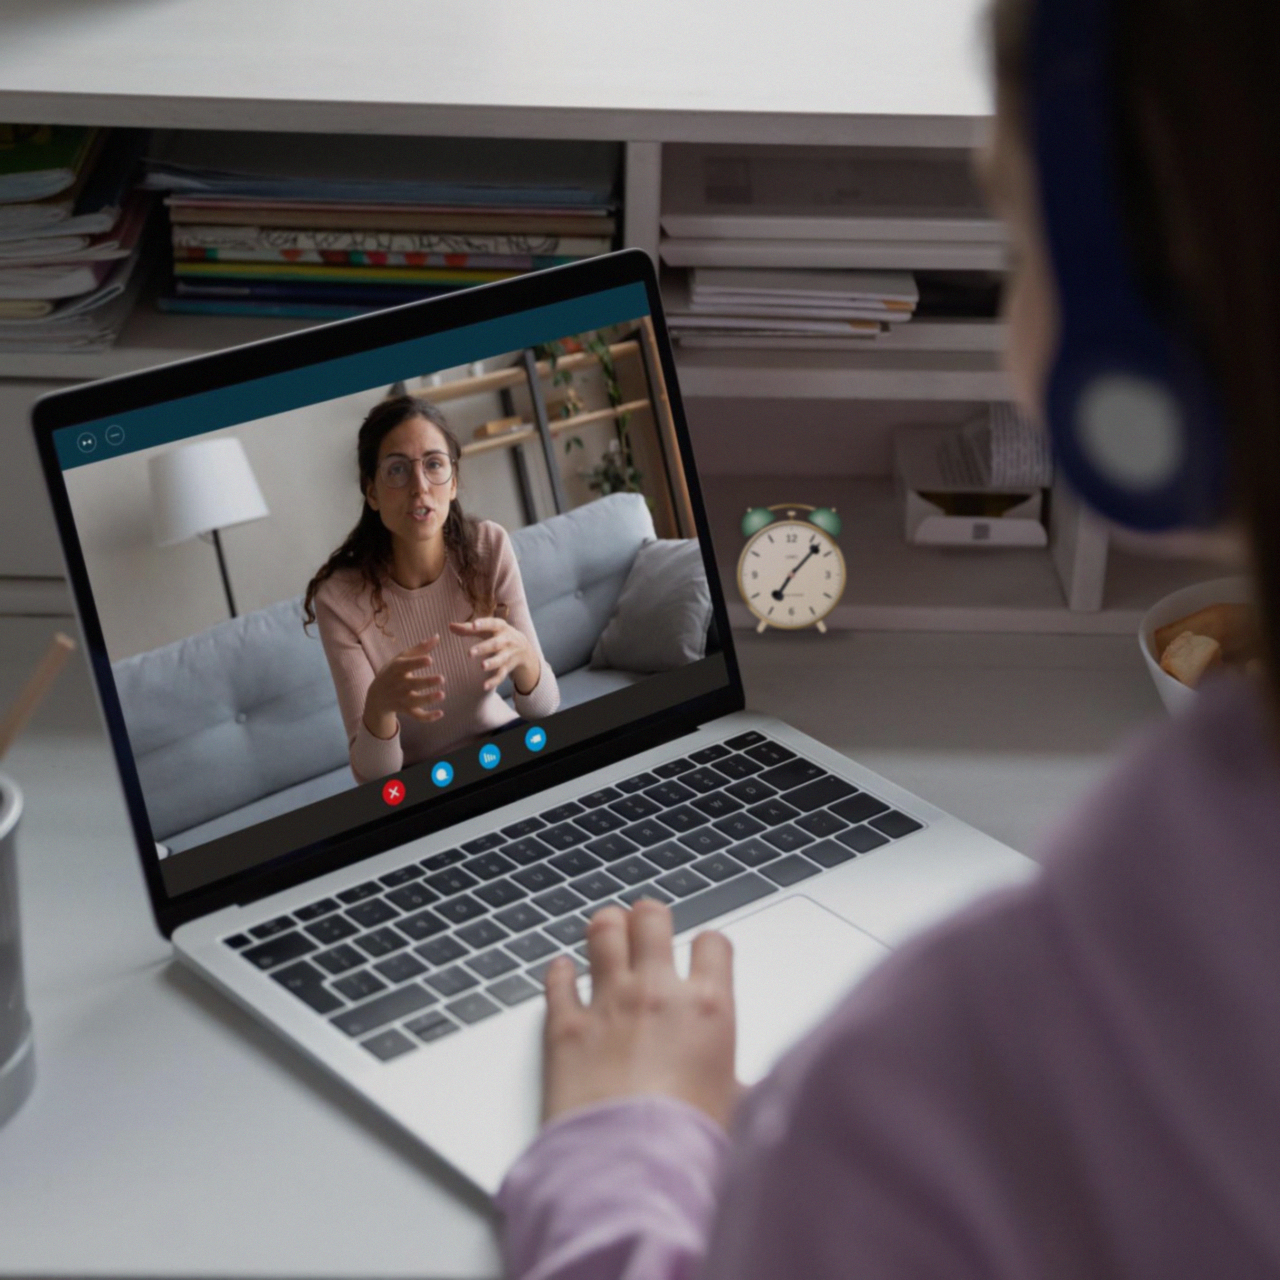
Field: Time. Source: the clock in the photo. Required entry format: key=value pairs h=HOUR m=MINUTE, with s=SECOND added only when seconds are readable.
h=7 m=7
